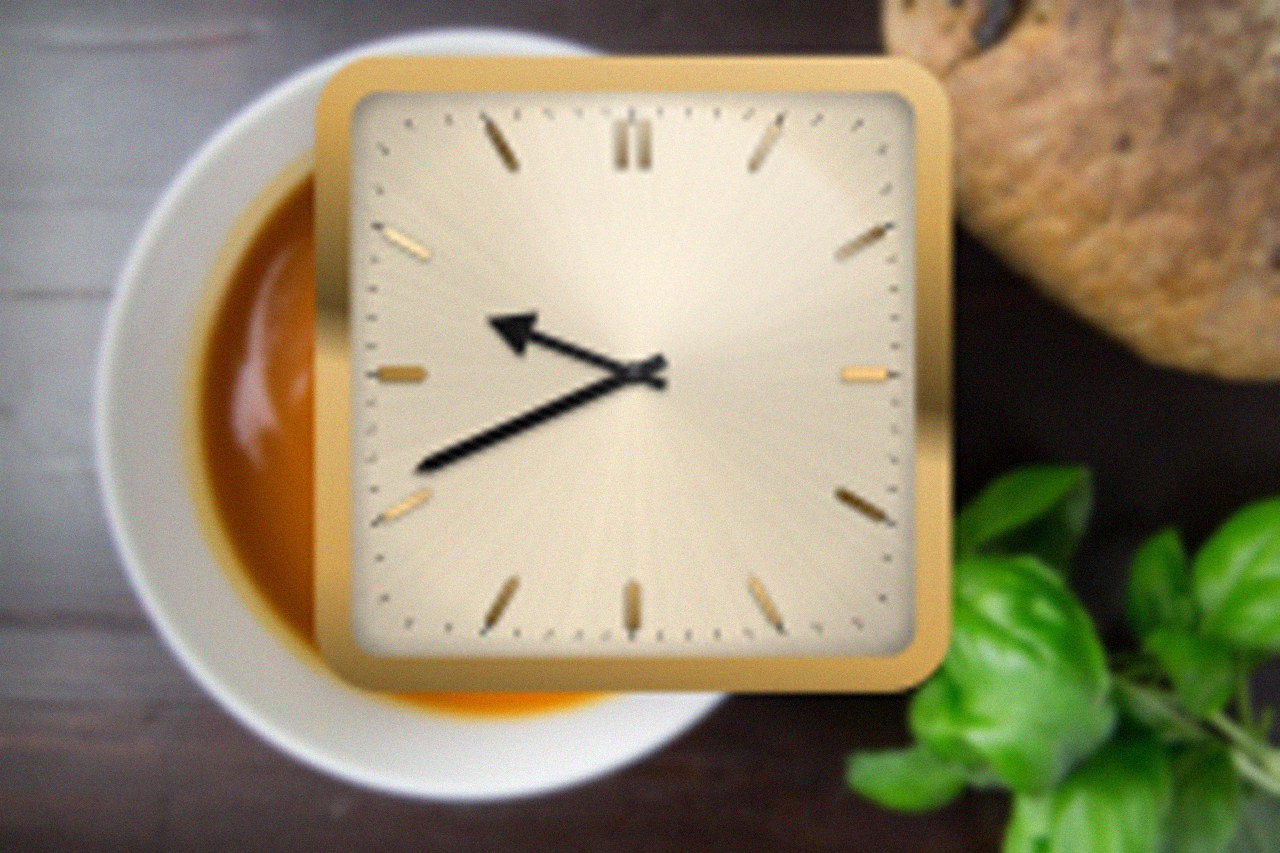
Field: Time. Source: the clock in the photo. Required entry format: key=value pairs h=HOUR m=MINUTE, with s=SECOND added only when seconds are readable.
h=9 m=41
